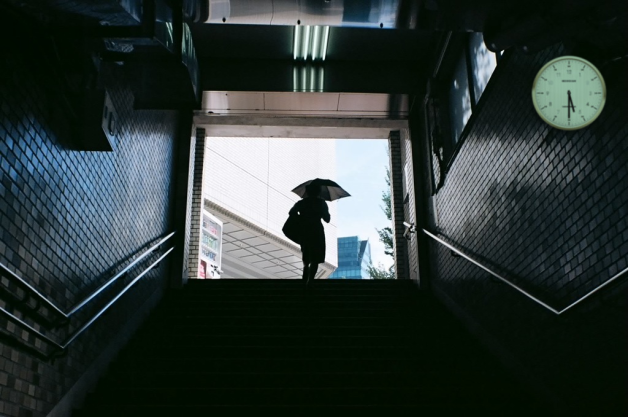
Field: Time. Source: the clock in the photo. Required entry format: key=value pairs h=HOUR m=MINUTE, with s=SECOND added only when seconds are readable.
h=5 m=30
